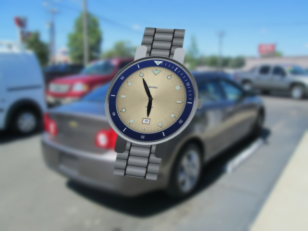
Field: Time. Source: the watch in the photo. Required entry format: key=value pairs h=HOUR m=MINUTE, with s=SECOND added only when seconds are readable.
h=5 m=55
